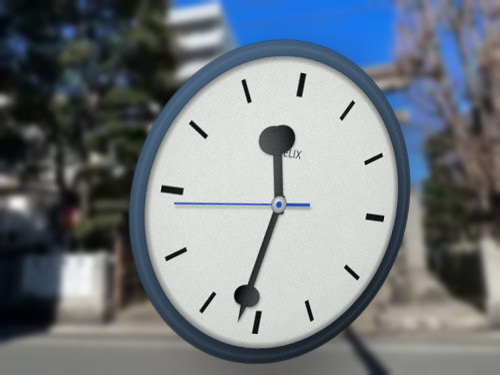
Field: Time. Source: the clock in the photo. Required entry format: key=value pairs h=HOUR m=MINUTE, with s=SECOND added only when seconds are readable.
h=11 m=31 s=44
